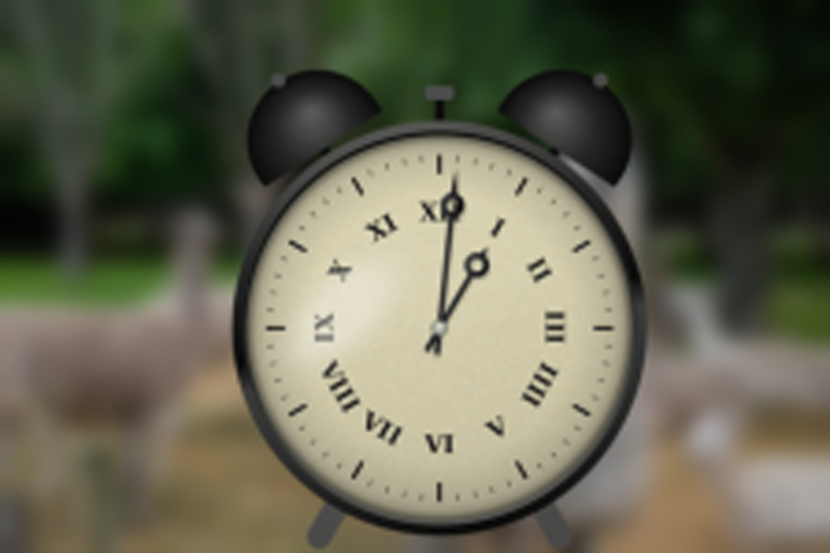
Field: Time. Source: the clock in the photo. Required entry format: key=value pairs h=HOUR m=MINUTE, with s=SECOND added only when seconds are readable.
h=1 m=1
